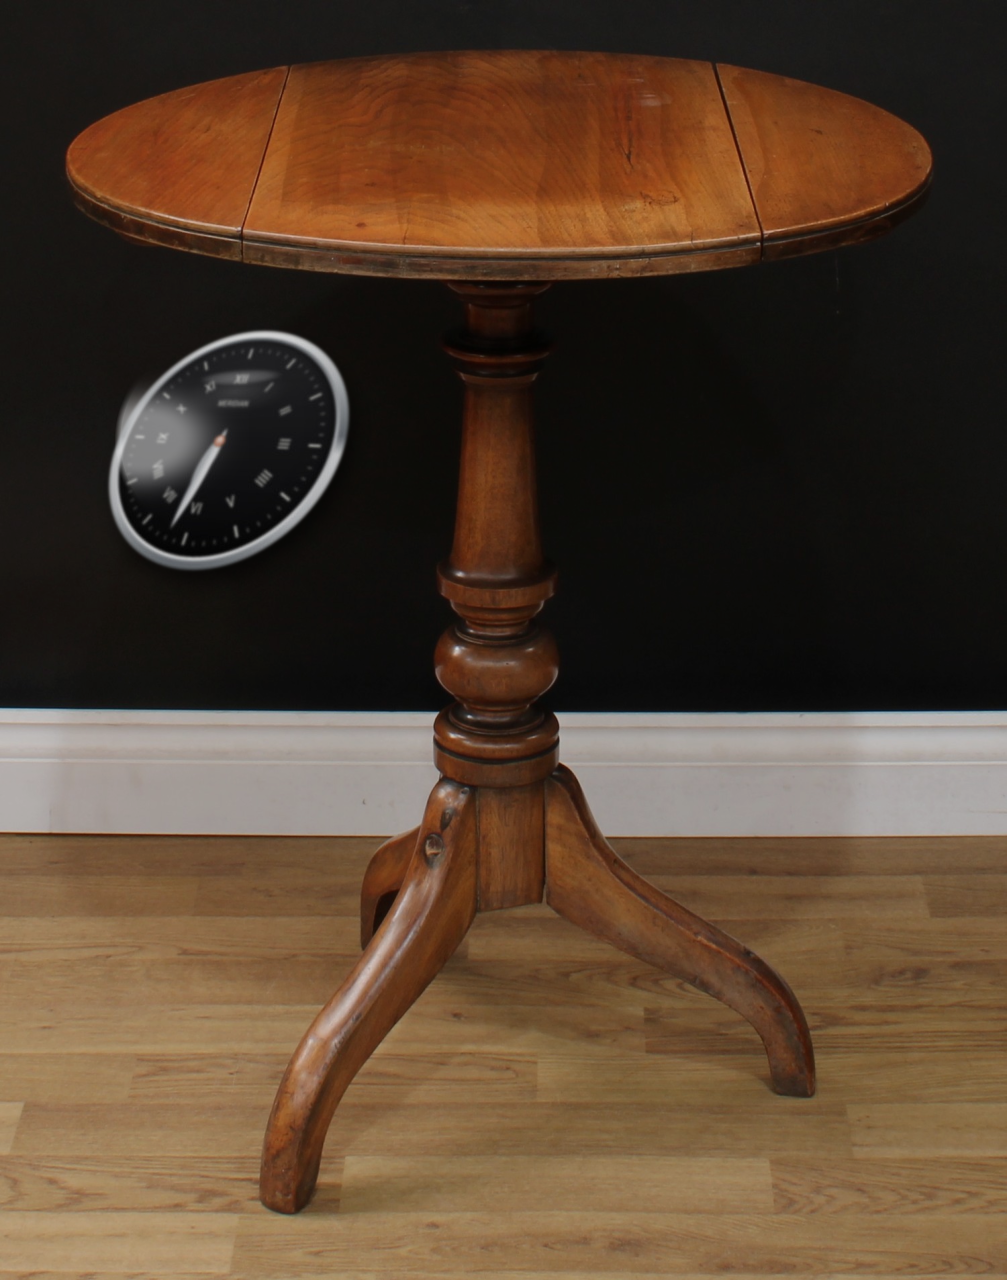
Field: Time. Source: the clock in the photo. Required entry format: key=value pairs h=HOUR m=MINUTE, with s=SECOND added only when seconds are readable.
h=6 m=32
